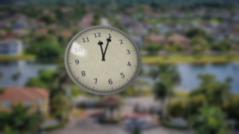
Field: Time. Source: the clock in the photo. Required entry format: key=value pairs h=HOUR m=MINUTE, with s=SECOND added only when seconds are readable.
h=12 m=5
